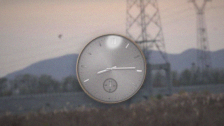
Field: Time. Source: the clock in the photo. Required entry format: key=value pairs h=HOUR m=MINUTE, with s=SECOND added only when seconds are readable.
h=8 m=14
